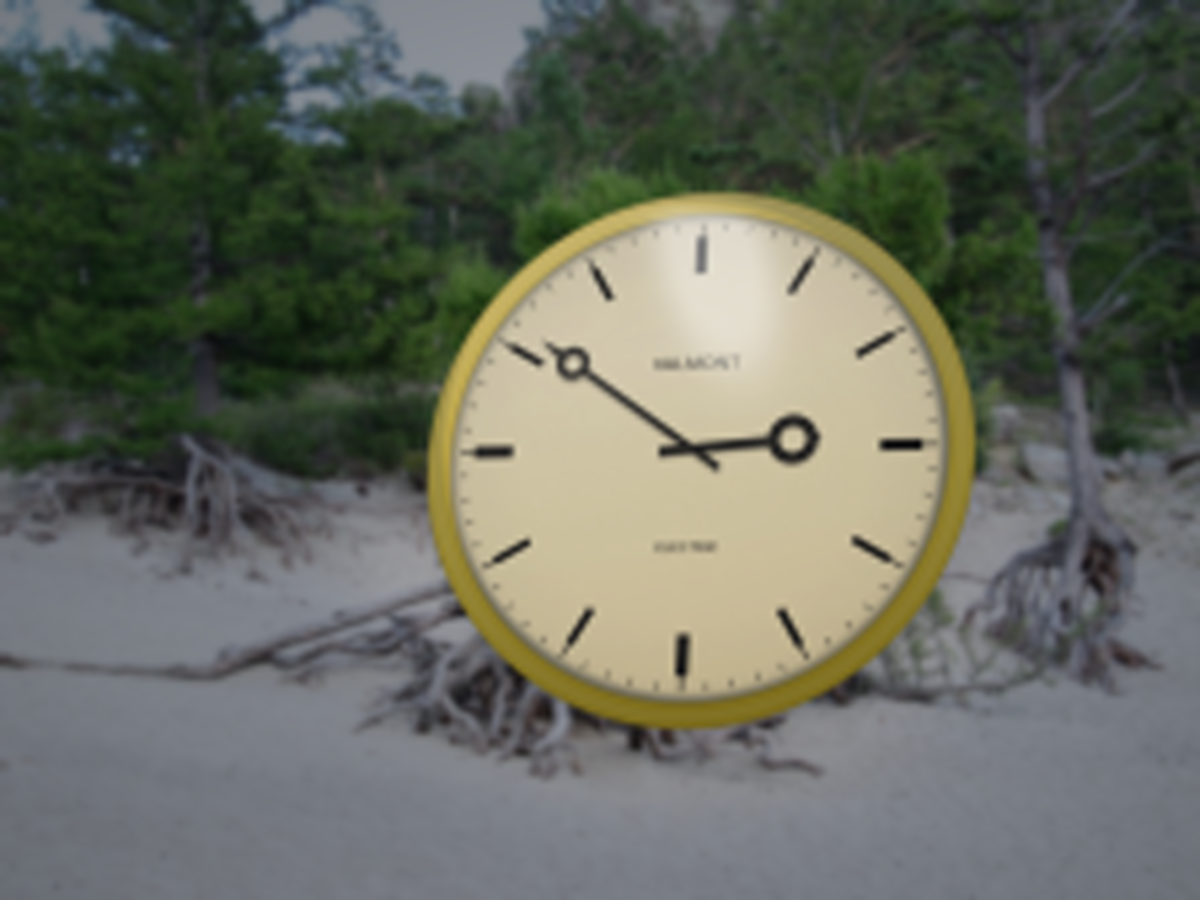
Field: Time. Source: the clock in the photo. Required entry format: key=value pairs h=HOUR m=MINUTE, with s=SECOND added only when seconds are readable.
h=2 m=51
